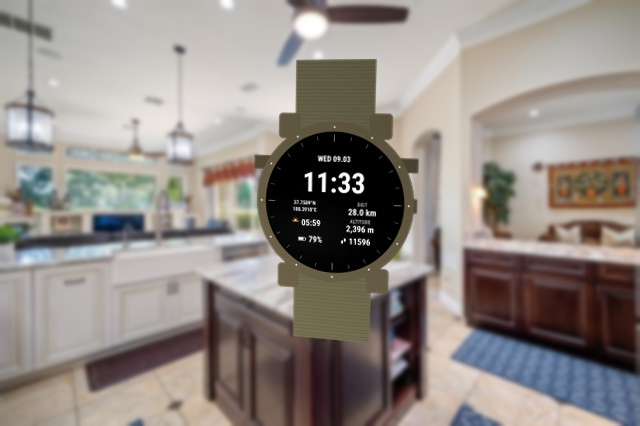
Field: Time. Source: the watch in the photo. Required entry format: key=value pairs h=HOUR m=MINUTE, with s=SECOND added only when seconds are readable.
h=11 m=33
